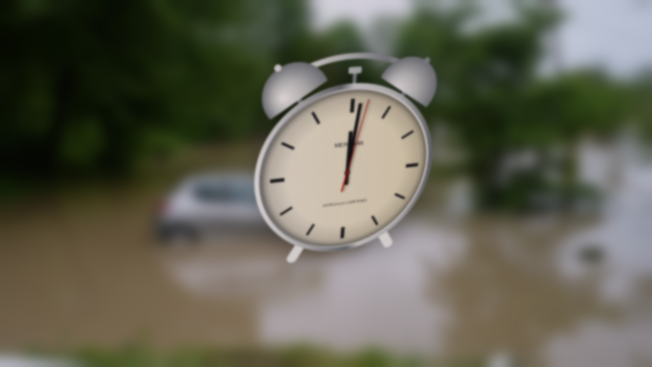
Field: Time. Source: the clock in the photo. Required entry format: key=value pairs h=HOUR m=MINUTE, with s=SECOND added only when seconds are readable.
h=12 m=1 s=2
